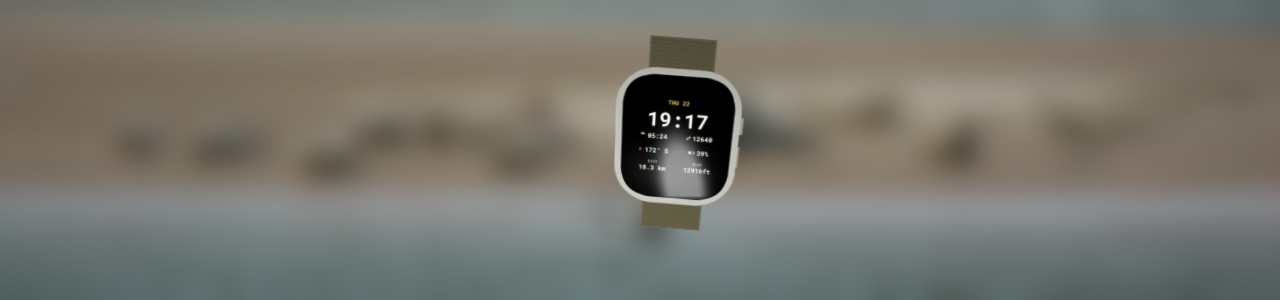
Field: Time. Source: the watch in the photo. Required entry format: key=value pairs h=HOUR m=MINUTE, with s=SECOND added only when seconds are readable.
h=19 m=17
